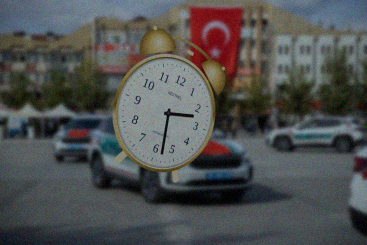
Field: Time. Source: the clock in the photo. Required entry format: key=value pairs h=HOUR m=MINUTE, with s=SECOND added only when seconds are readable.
h=2 m=28
